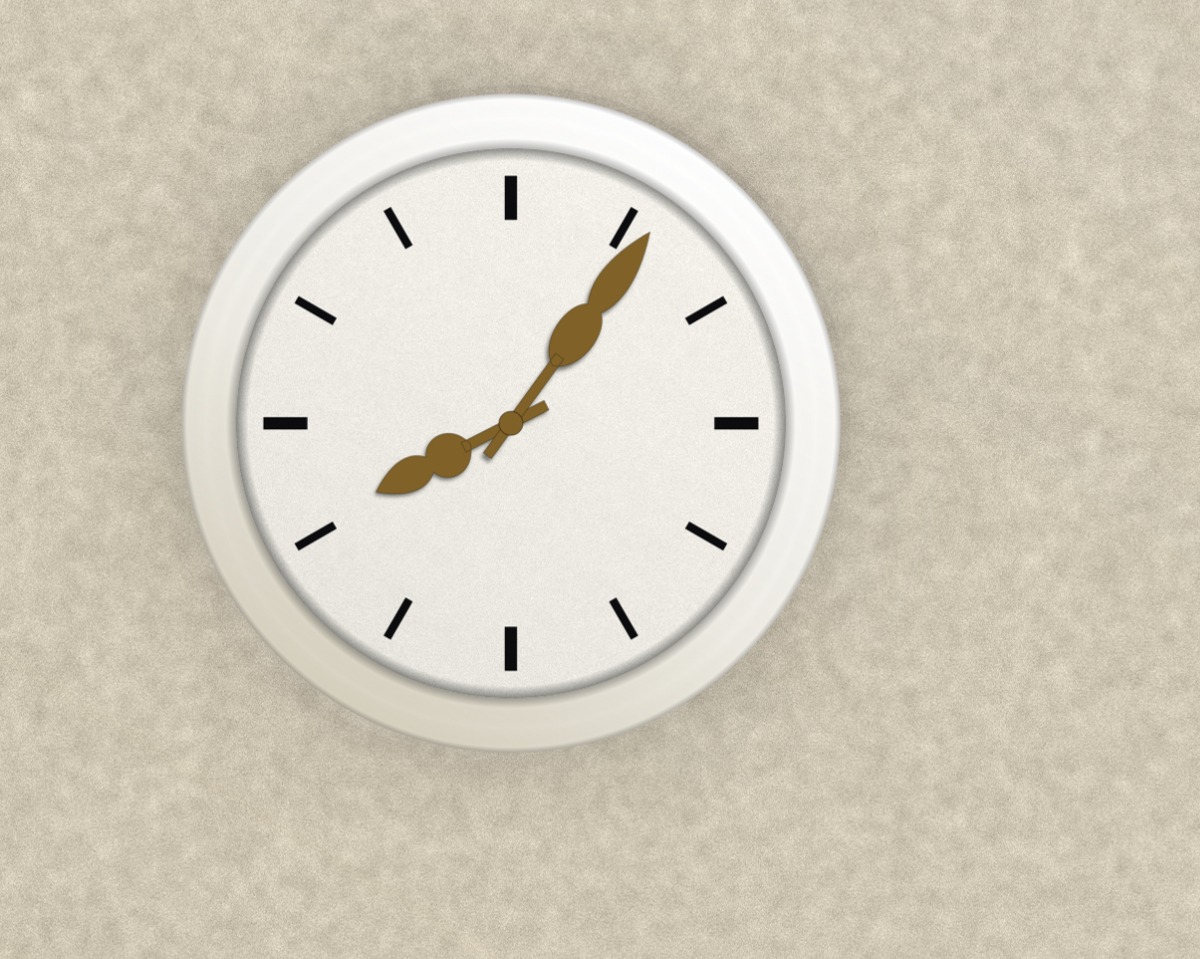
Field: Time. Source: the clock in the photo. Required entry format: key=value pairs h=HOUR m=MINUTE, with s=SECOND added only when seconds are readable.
h=8 m=6
